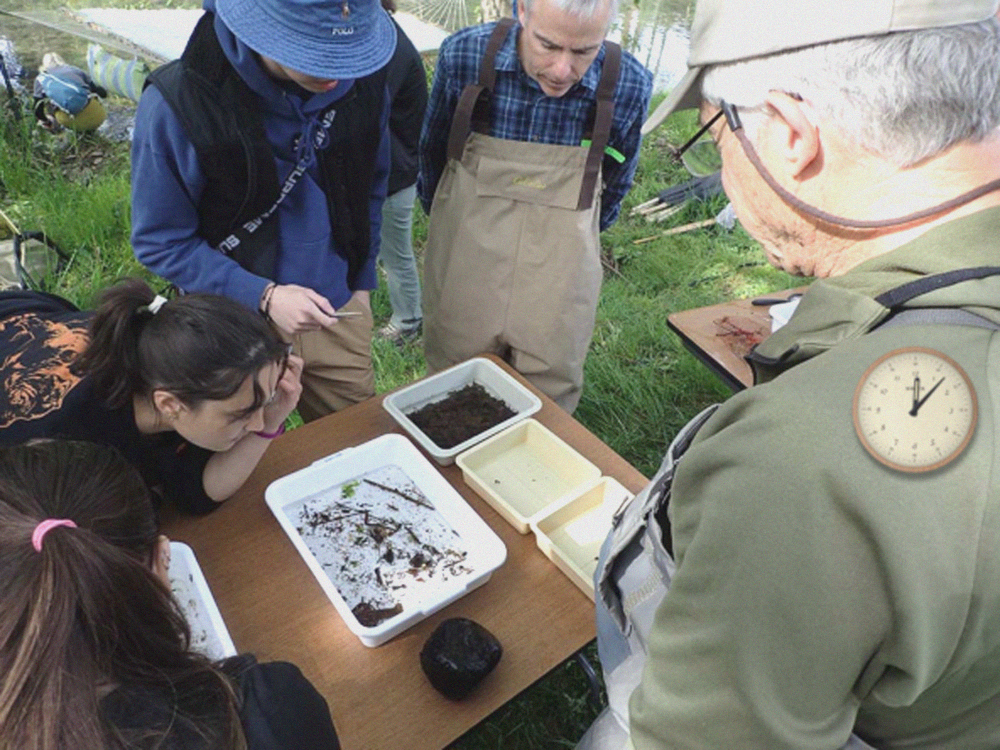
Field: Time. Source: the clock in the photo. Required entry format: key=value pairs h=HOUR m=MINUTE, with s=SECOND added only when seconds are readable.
h=12 m=7
